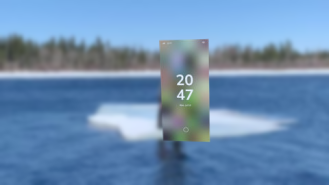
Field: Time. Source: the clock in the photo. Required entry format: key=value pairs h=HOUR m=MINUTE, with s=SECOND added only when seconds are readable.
h=20 m=47
